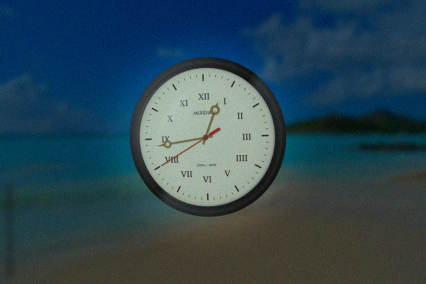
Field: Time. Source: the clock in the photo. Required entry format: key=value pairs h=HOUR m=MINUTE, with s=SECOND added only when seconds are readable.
h=12 m=43 s=40
